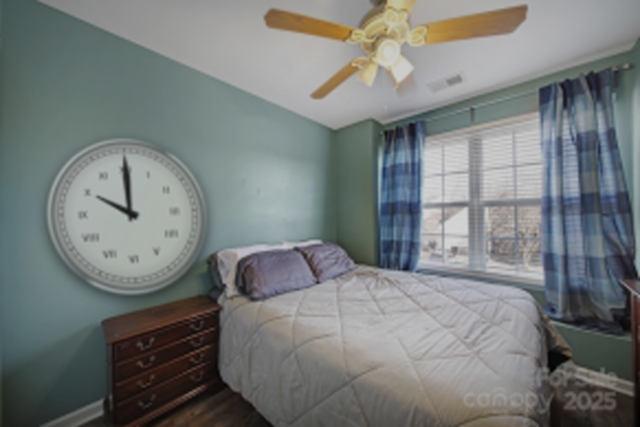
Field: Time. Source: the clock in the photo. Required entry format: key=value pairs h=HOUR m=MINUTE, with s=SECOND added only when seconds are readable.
h=10 m=0
